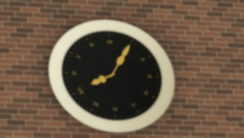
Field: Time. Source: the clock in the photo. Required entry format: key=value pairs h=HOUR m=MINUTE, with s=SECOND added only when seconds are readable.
h=8 m=5
